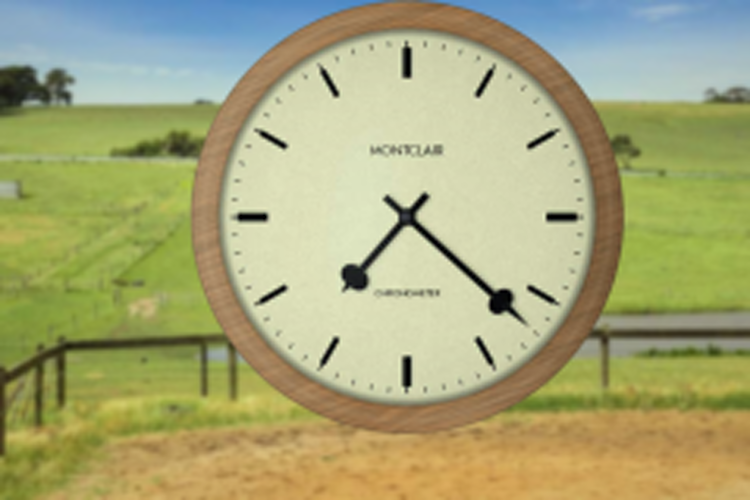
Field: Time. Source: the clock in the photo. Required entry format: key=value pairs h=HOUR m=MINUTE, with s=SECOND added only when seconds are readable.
h=7 m=22
